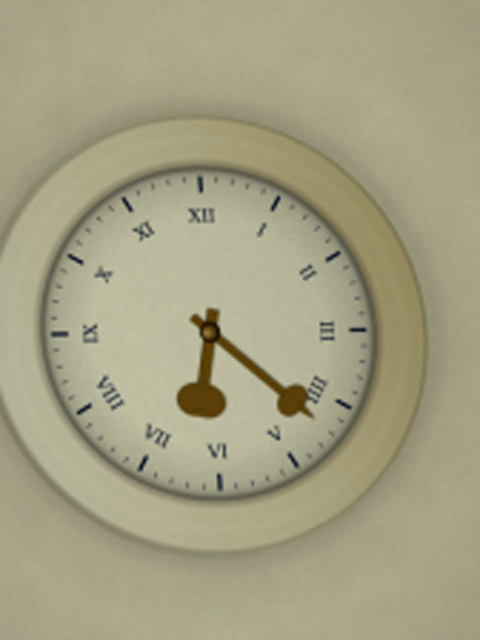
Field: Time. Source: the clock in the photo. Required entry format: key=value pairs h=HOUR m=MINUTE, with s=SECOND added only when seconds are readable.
h=6 m=22
